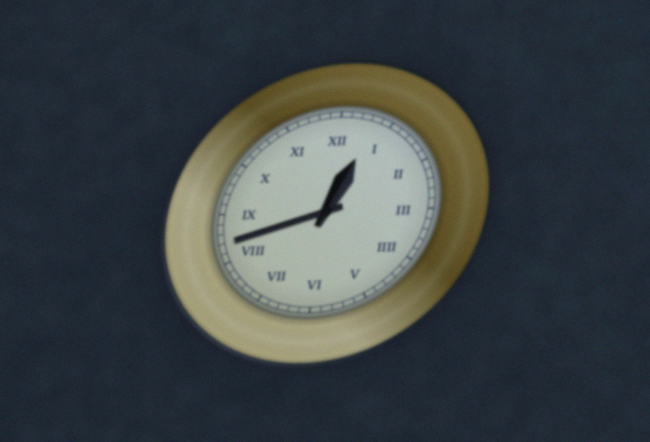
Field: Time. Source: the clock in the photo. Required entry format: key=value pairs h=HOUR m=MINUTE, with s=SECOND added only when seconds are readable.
h=12 m=42
